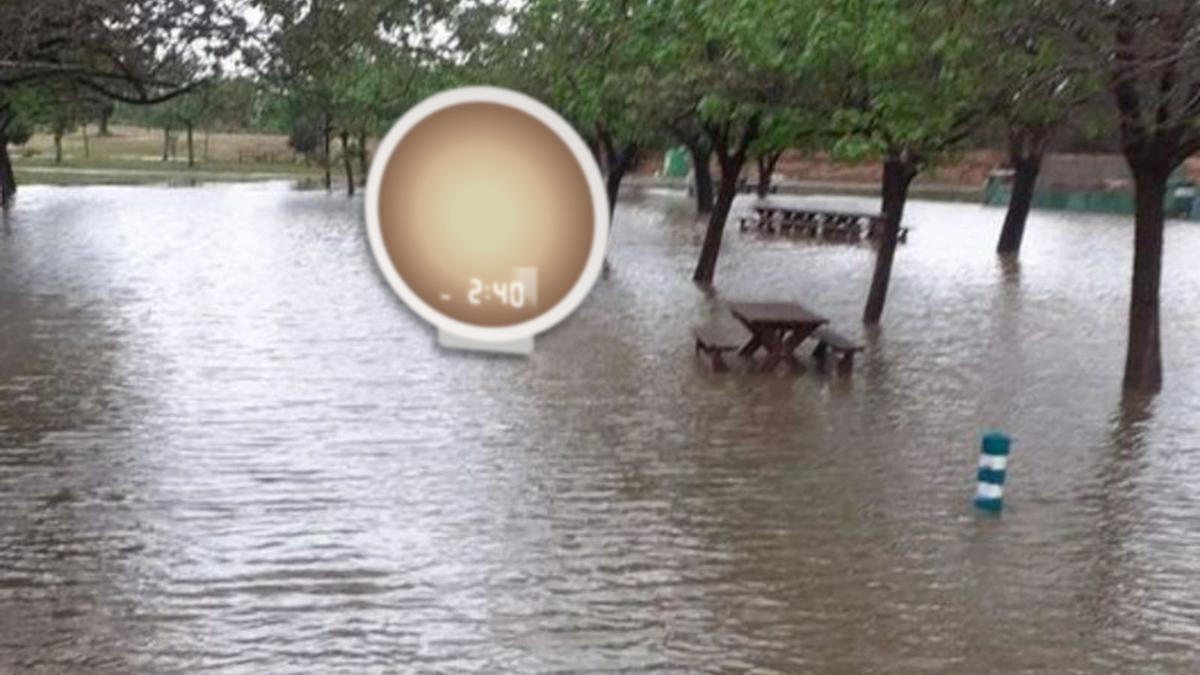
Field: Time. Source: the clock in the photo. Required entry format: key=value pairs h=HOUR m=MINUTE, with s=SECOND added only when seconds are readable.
h=2 m=40
